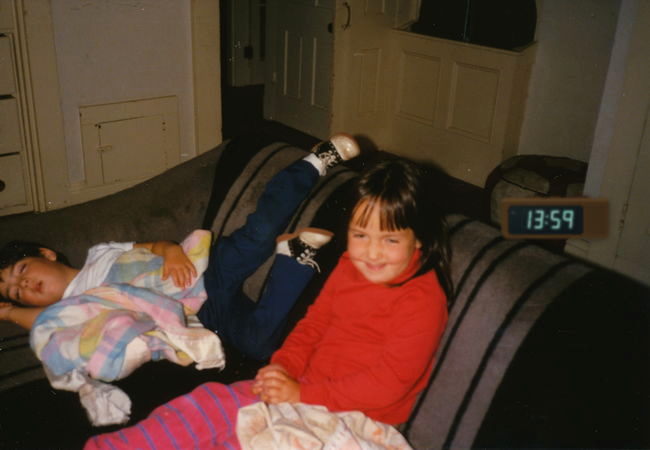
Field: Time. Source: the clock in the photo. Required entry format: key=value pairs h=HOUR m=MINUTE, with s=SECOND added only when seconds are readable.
h=13 m=59
